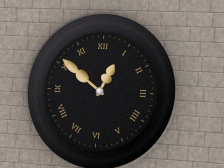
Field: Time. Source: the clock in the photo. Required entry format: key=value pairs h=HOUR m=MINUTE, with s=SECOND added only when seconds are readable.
h=12 m=51
